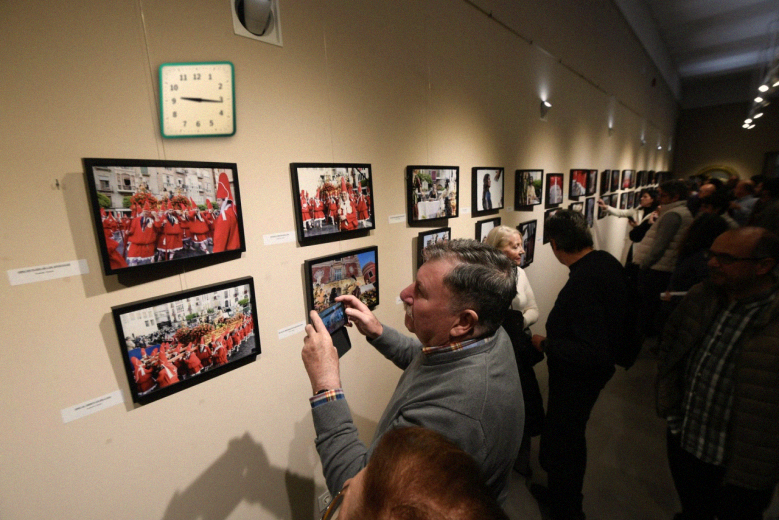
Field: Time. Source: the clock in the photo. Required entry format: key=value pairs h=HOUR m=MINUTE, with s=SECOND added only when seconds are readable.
h=9 m=16
